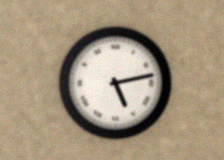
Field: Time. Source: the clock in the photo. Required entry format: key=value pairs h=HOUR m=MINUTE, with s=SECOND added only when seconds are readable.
h=5 m=13
